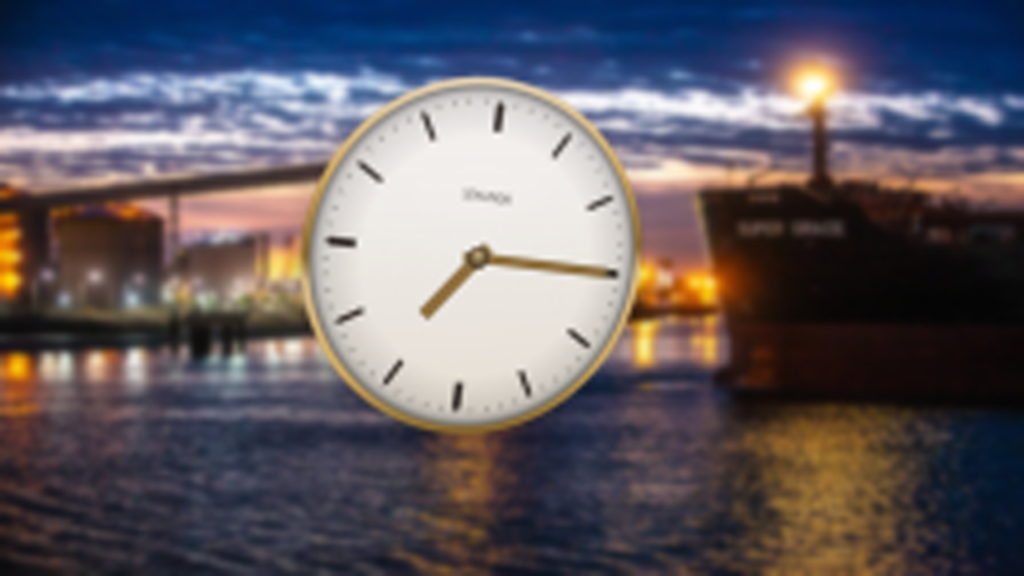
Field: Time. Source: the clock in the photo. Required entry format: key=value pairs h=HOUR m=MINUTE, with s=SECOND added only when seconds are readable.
h=7 m=15
